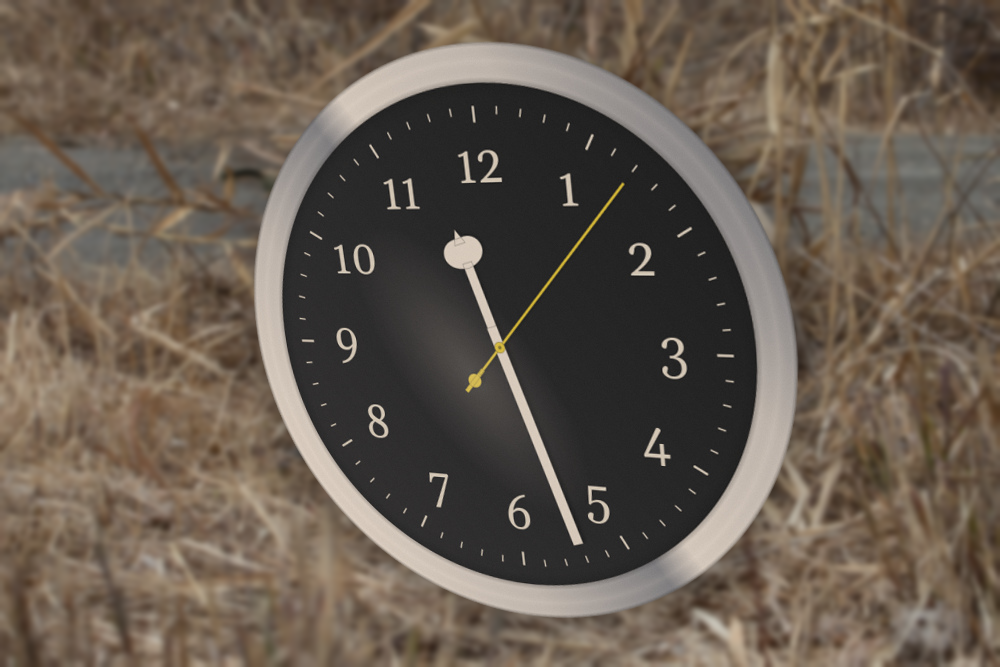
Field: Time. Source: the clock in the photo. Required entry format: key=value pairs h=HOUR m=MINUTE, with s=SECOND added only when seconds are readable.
h=11 m=27 s=7
